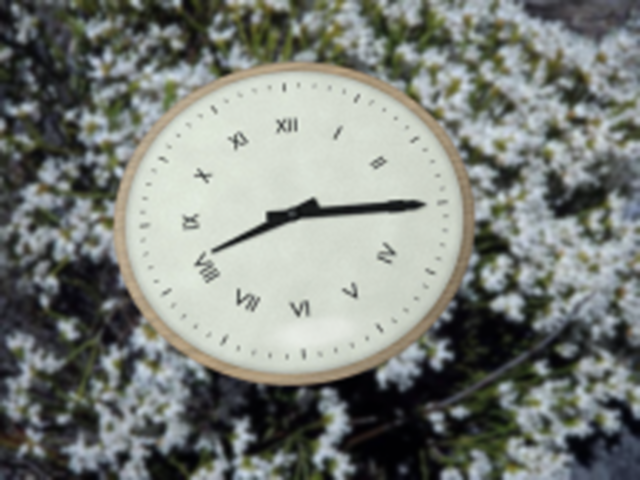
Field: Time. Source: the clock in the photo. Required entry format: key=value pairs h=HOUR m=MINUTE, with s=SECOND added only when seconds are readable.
h=8 m=15
